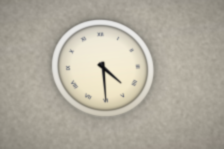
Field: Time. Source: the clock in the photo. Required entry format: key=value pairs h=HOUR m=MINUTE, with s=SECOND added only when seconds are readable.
h=4 m=30
